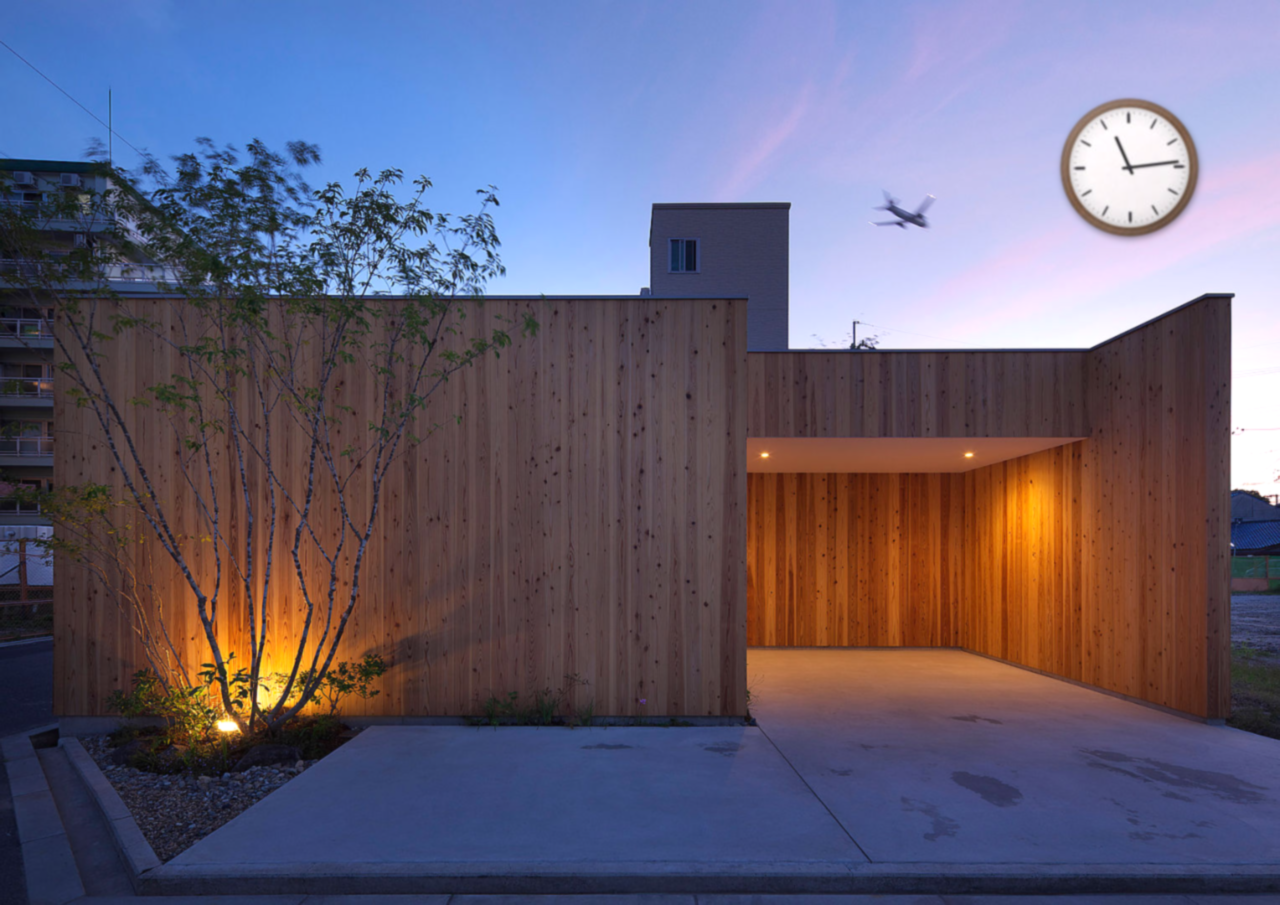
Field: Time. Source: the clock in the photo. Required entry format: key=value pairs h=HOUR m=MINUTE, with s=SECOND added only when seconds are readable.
h=11 m=14
